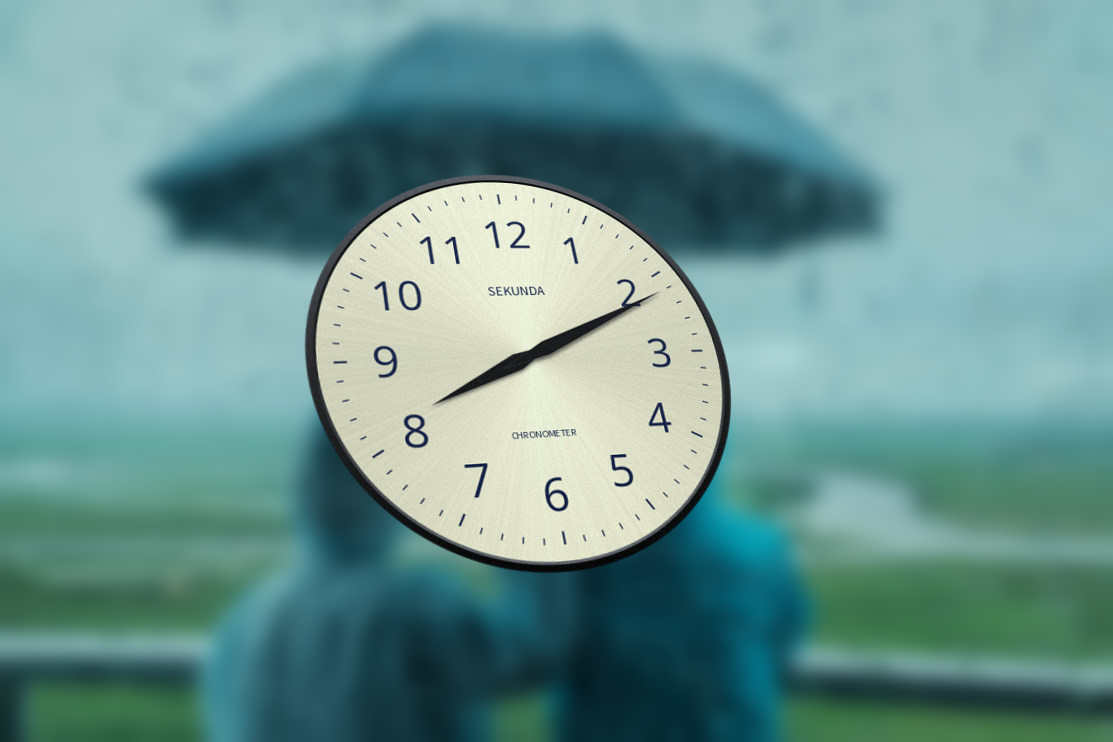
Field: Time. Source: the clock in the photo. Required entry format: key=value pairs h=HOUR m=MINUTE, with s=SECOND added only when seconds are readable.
h=8 m=11
